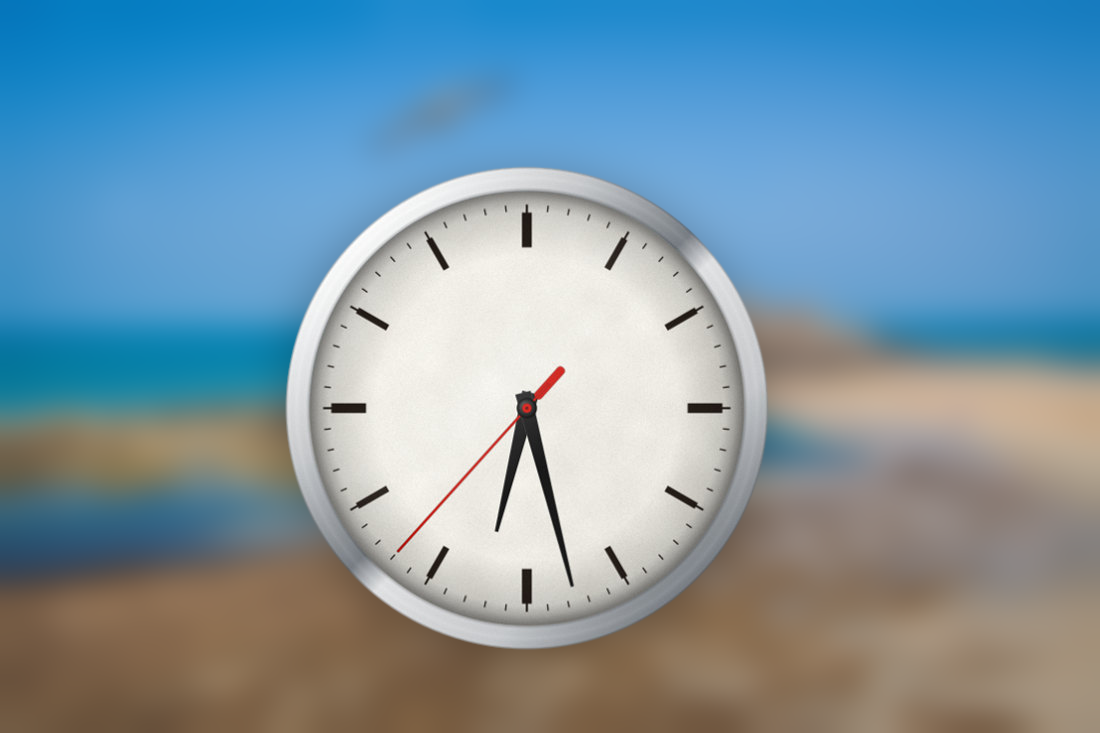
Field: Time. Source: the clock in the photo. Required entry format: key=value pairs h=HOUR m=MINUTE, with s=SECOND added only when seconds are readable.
h=6 m=27 s=37
